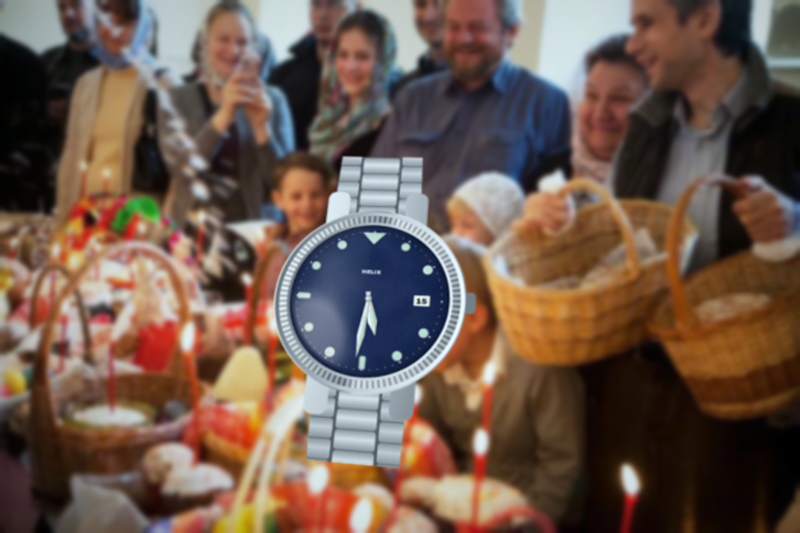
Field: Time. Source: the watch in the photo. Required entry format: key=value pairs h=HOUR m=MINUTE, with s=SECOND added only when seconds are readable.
h=5 m=31
